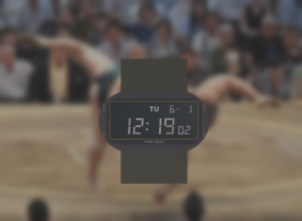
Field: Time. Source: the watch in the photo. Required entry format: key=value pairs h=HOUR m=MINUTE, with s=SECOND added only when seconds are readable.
h=12 m=19
